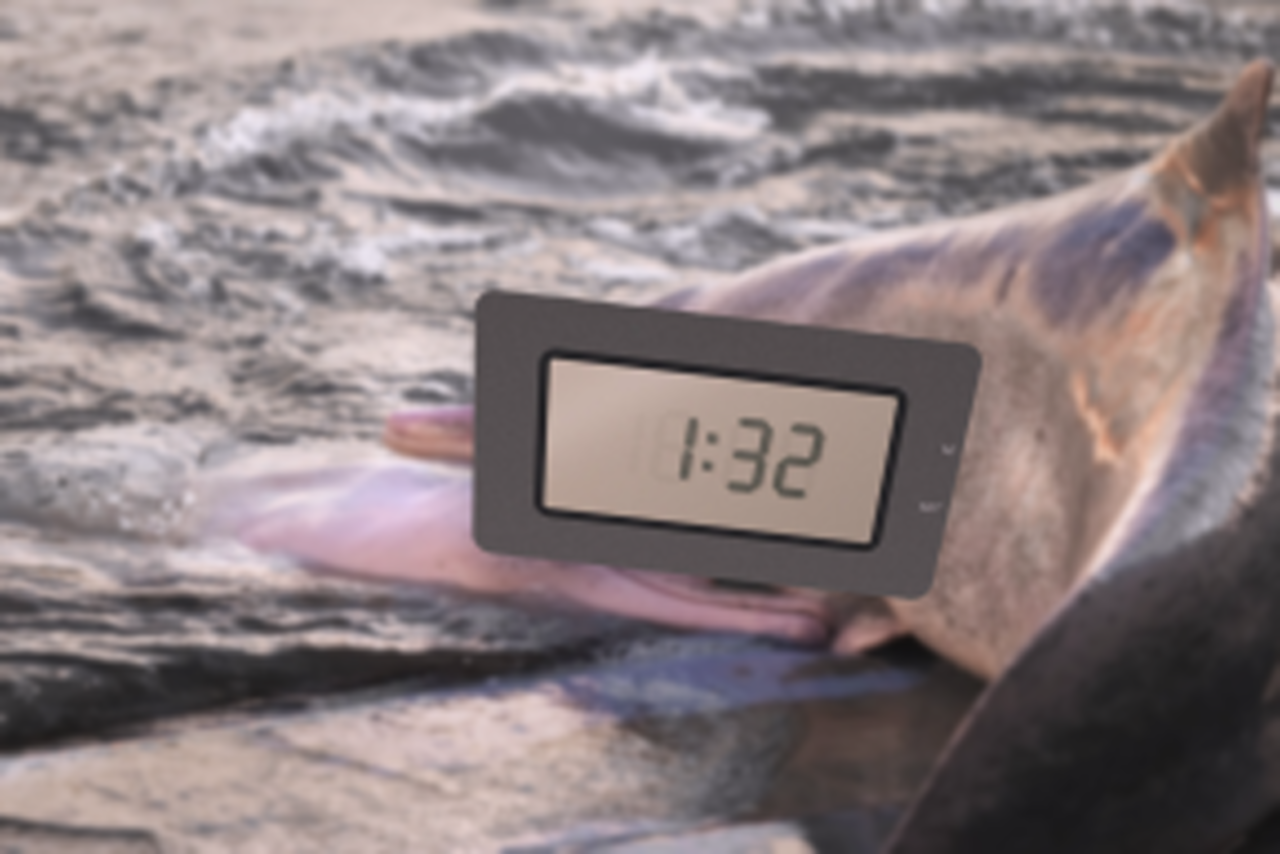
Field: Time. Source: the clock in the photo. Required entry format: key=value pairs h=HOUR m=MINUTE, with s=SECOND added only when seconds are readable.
h=1 m=32
